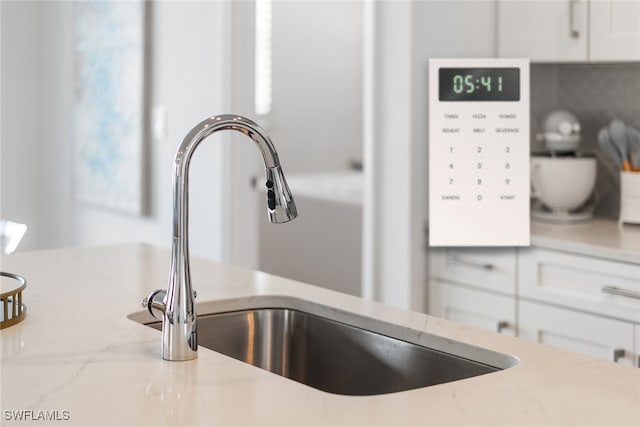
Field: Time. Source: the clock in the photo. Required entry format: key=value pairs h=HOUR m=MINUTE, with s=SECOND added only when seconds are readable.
h=5 m=41
